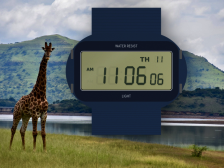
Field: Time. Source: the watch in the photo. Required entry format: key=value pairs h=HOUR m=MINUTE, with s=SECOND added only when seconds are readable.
h=11 m=6 s=6
